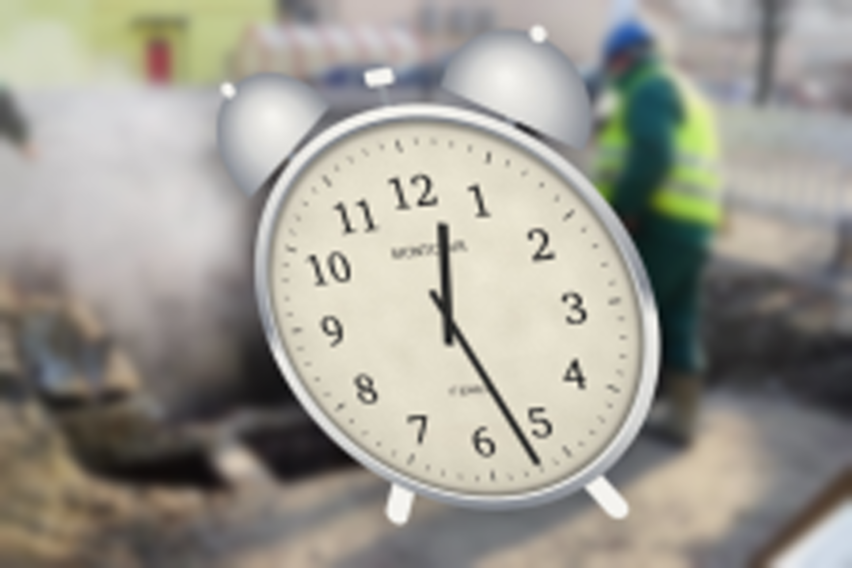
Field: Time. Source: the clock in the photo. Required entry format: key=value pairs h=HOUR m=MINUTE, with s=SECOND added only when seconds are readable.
h=12 m=27
